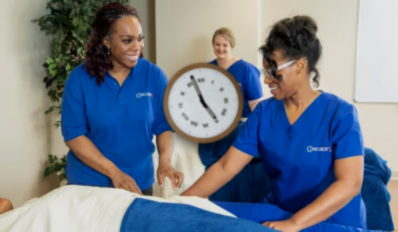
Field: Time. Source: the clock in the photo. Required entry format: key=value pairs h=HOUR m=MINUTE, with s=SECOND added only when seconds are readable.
h=4 m=57
